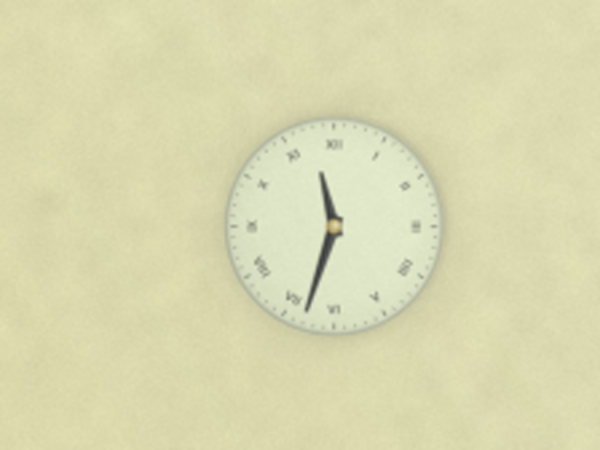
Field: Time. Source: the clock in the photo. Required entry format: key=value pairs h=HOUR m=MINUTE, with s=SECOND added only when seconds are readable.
h=11 m=33
